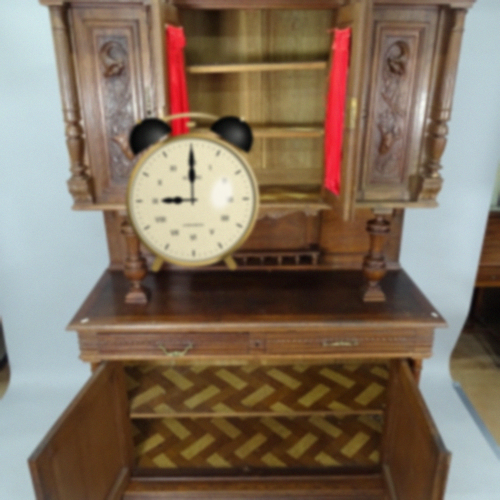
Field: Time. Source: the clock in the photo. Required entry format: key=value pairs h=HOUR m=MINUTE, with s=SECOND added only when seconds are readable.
h=9 m=0
